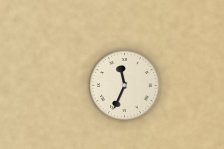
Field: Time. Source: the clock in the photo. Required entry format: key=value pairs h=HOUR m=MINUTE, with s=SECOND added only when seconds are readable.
h=11 m=34
